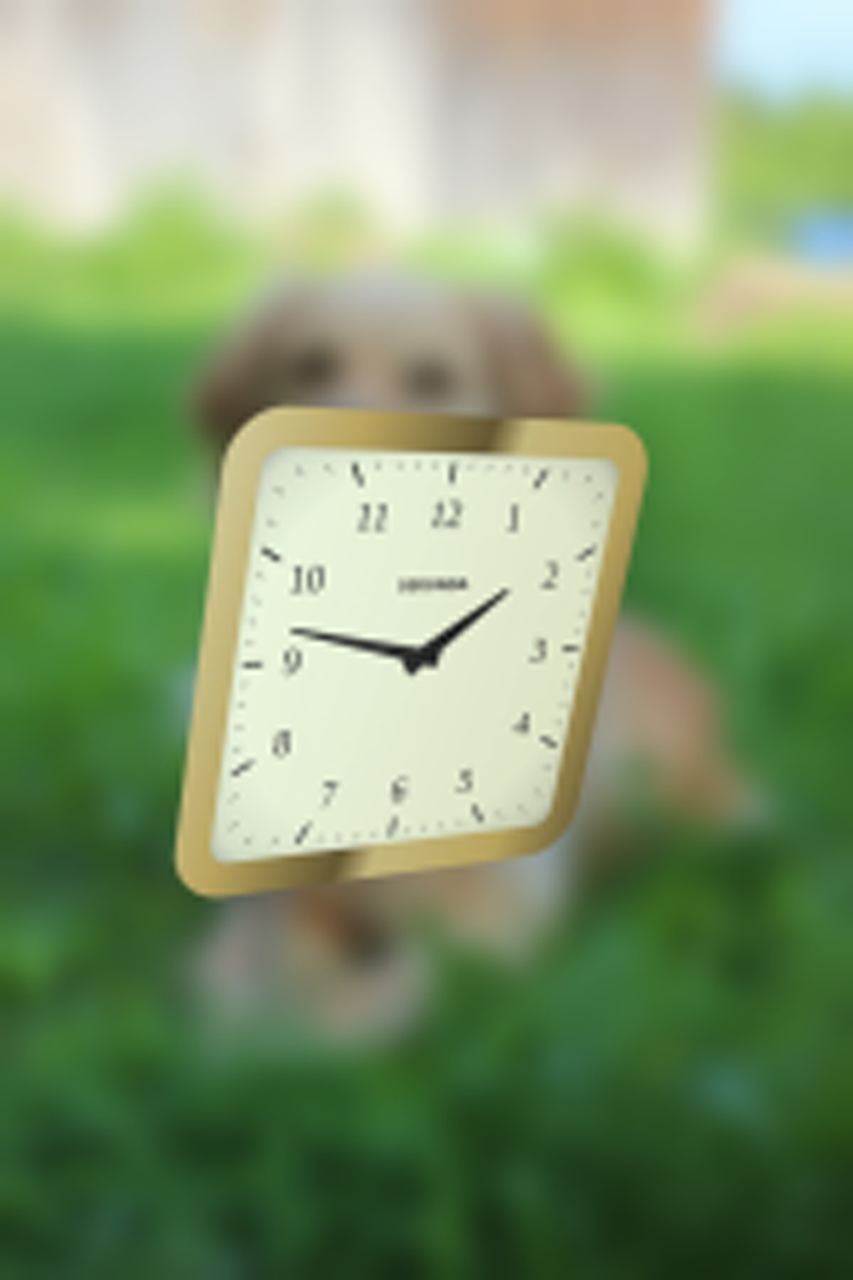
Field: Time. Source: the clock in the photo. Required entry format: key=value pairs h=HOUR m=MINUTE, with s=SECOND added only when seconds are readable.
h=1 m=47
